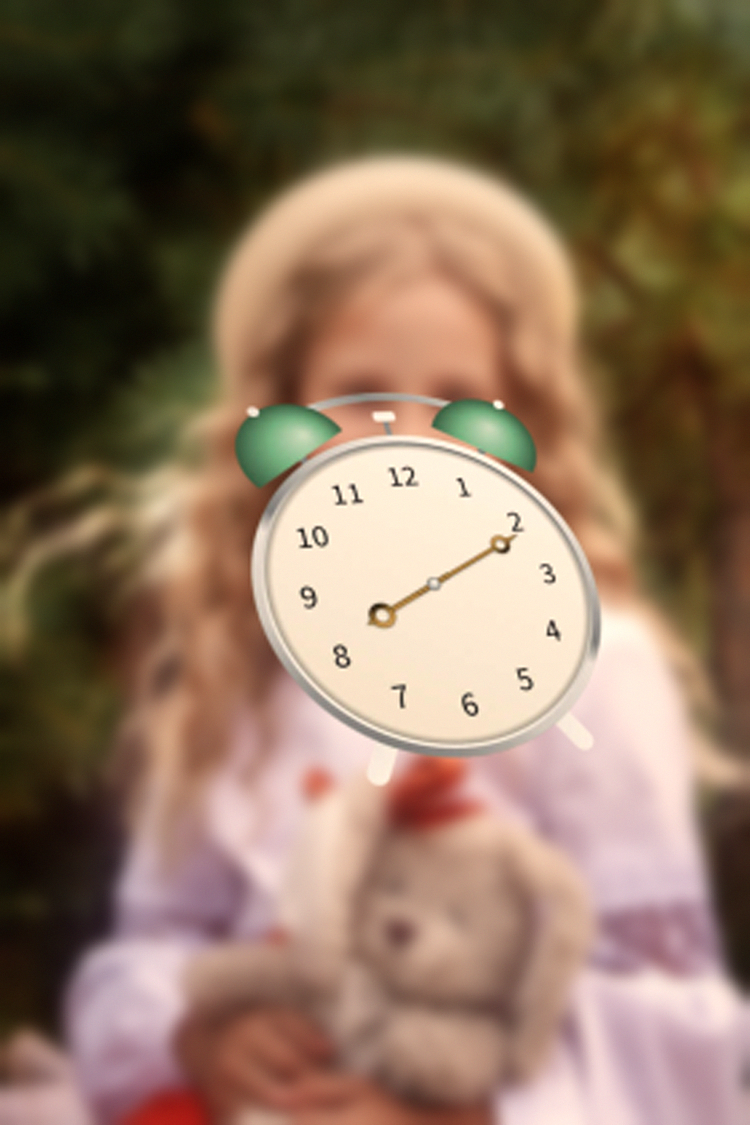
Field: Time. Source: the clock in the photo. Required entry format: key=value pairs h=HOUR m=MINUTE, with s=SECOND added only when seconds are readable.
h=8 m=11
